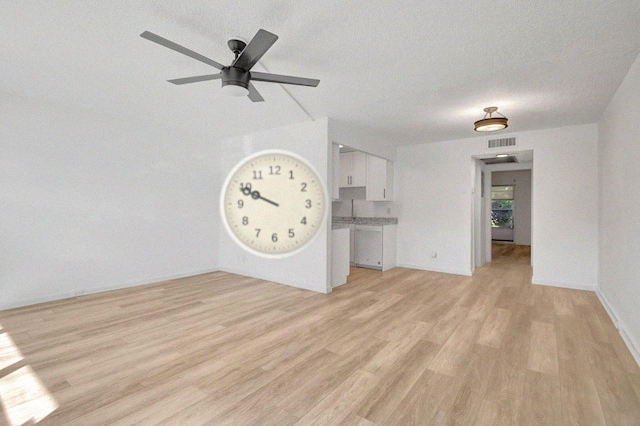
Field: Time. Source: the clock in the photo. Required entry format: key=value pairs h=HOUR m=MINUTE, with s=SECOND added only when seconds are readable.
h=9 m=49
